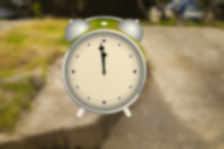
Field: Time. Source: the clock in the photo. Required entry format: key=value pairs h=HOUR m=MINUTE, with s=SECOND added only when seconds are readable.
h=11 m=59
